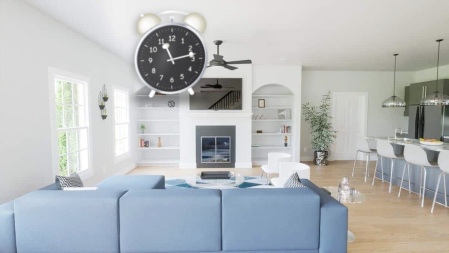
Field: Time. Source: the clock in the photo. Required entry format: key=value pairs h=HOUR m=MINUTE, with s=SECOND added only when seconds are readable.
h=11 m=13
